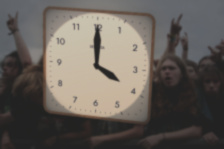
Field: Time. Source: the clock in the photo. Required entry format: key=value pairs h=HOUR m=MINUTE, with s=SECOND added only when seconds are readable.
h=4 m=0
